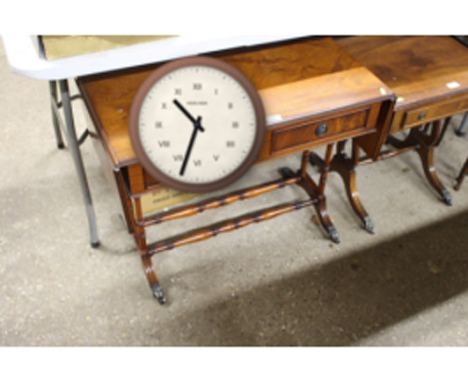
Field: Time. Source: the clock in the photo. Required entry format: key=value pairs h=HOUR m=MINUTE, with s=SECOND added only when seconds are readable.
h=10 m=33
